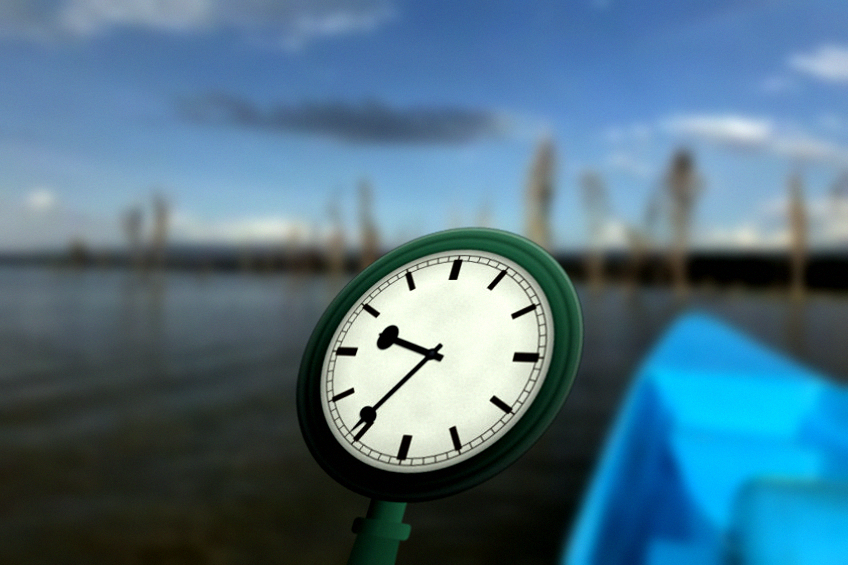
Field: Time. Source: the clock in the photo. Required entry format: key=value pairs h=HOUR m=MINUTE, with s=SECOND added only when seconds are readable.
h=9 m=36
